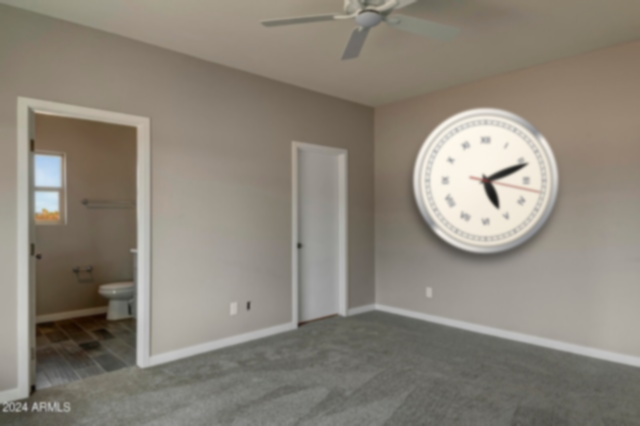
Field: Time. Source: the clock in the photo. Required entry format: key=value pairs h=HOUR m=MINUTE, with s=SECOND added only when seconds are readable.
h=5 m=11 s=17
